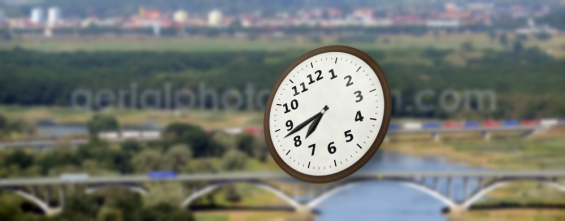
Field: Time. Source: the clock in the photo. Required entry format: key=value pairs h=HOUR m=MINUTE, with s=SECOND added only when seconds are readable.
h=7 m=43
